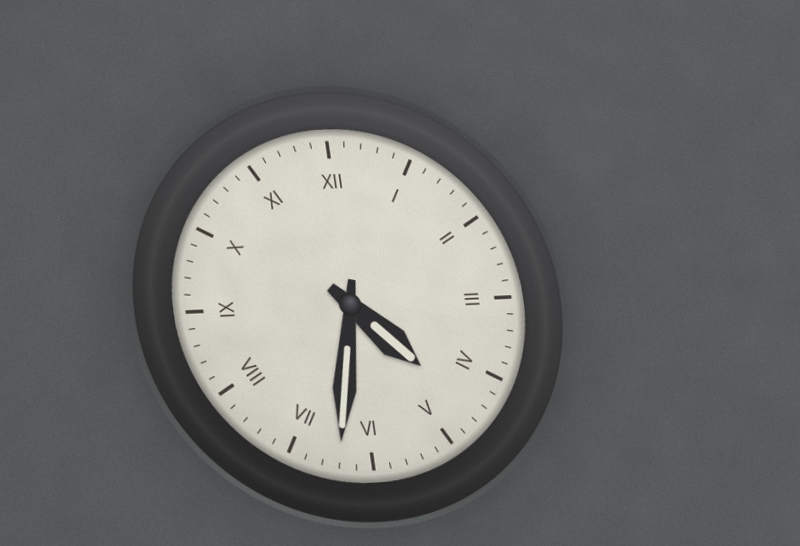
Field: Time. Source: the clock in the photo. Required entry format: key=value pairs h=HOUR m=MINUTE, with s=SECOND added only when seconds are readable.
h=4 m=32
